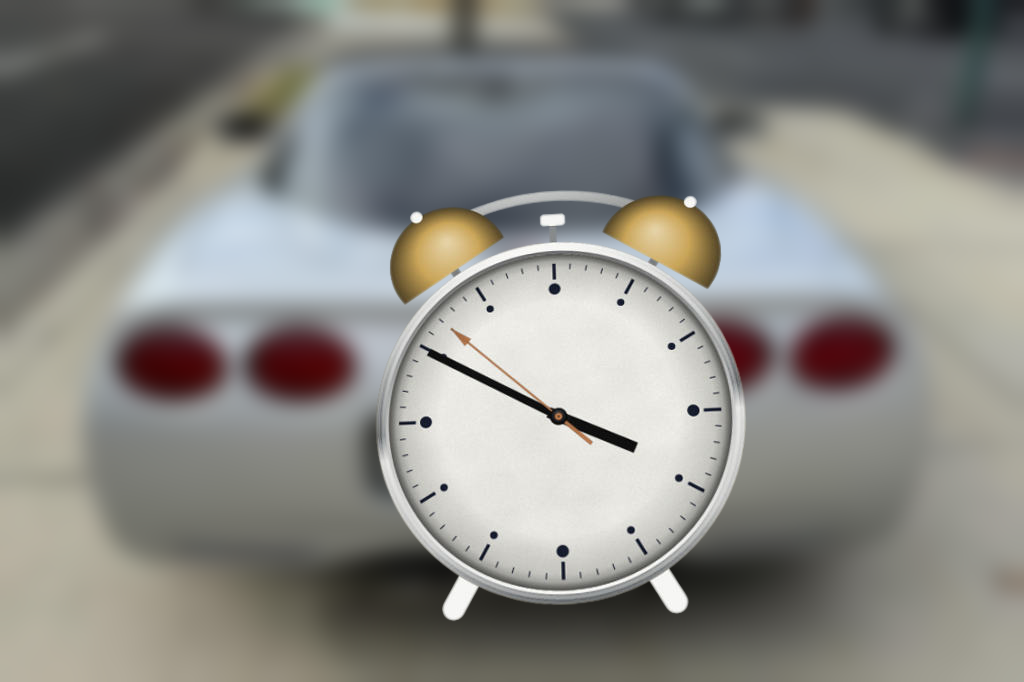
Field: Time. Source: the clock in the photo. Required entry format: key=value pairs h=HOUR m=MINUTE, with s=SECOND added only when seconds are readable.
h=3 m=49 s=52
